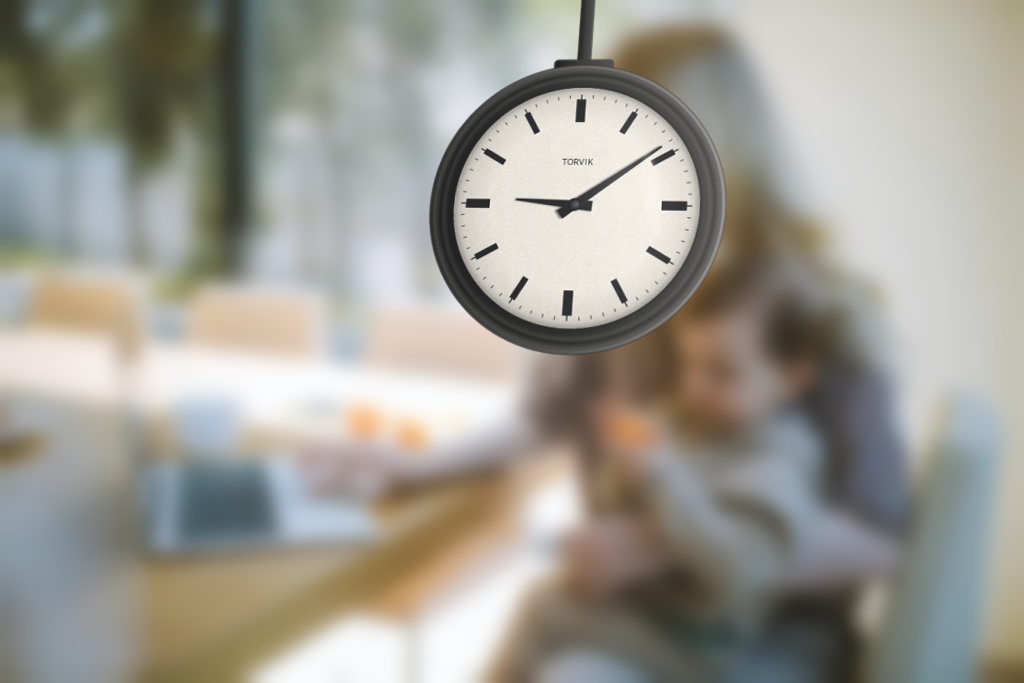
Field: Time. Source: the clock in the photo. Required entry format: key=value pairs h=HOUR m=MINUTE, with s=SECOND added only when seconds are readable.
h=9 m=9
